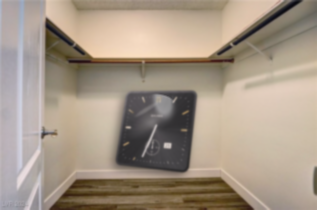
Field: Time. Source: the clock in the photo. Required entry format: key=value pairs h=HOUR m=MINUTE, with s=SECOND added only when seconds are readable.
h=6 m=33
